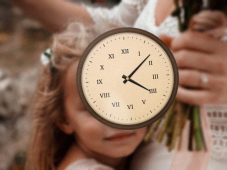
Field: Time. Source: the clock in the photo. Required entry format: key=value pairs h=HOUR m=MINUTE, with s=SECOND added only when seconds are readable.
h=4 m=8
